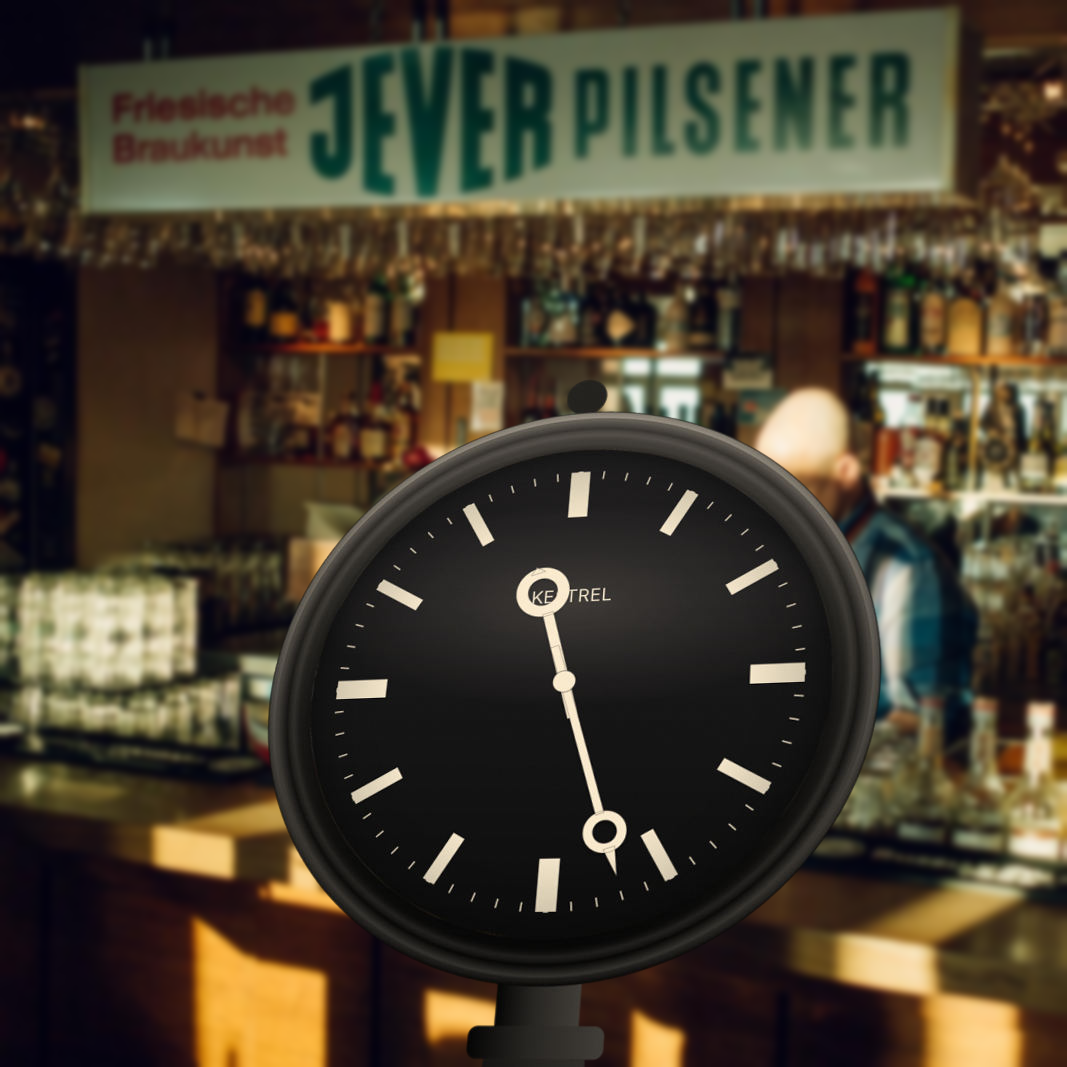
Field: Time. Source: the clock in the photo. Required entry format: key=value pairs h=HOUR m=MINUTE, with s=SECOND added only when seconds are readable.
h=11 m=27
